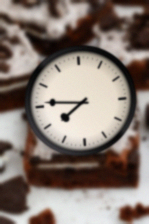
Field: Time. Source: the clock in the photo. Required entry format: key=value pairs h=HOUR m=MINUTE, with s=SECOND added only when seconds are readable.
h=7 m=46
